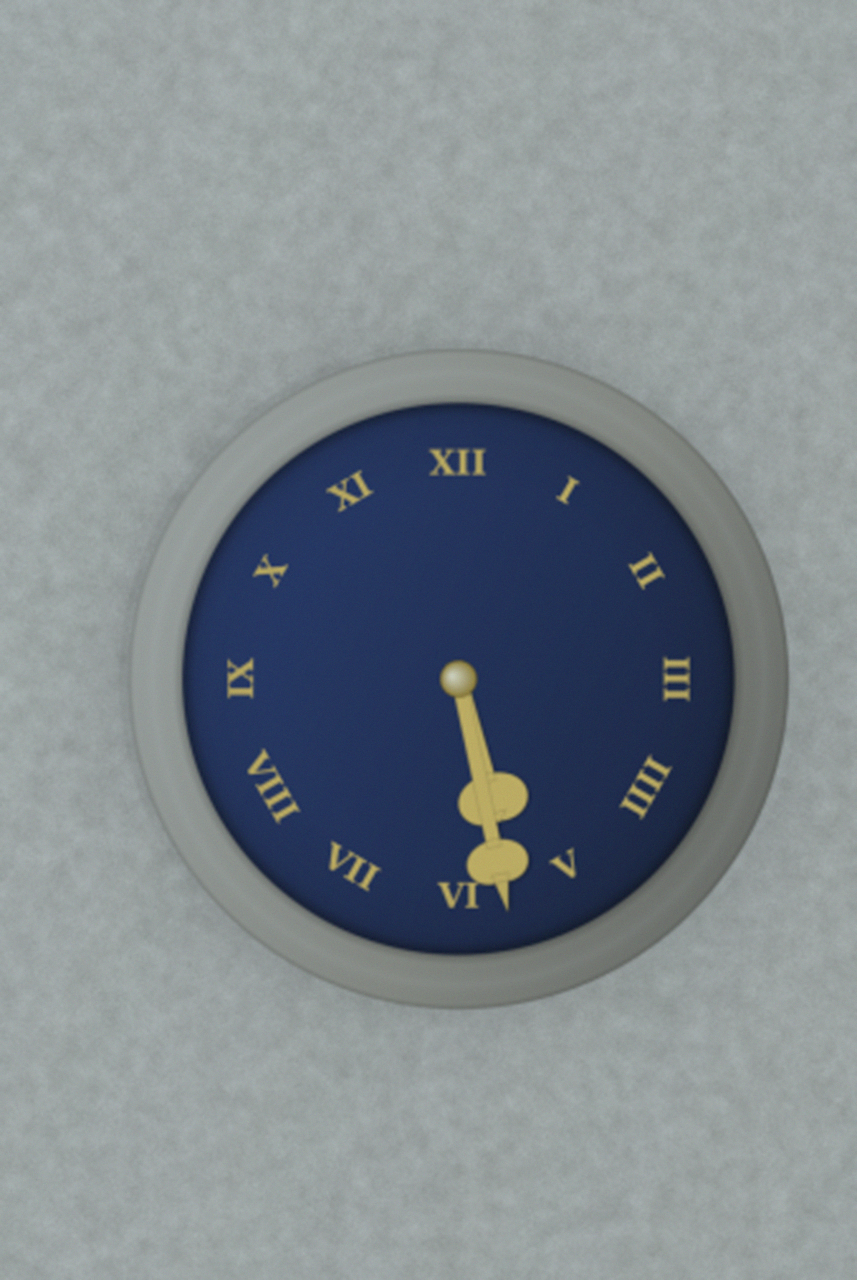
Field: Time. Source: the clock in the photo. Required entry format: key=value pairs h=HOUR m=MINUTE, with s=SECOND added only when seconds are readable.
h=5 m=28
